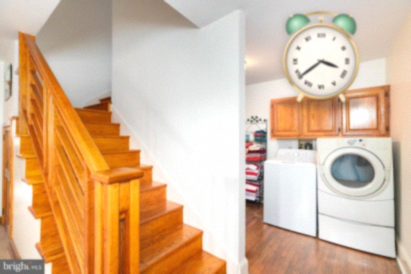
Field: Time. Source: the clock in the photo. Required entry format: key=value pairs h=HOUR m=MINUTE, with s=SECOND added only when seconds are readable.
h=3 m=39
